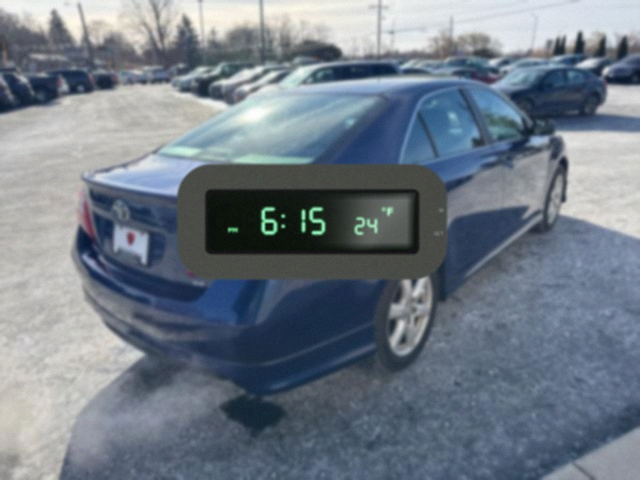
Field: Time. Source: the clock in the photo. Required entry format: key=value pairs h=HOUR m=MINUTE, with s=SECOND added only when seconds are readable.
h=6 m=15
